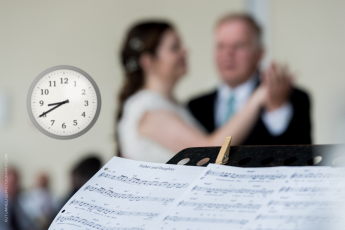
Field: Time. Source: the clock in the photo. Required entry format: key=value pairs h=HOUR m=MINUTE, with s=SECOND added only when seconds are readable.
h=8 m=40
